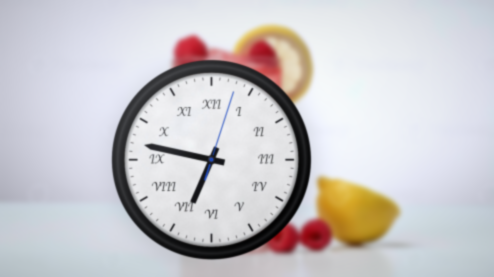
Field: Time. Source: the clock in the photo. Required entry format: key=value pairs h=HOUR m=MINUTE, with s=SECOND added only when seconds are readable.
h=6 m=47 s=3
